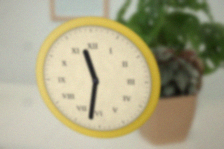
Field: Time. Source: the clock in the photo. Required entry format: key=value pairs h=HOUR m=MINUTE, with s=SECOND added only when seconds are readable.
h=11 m=32
